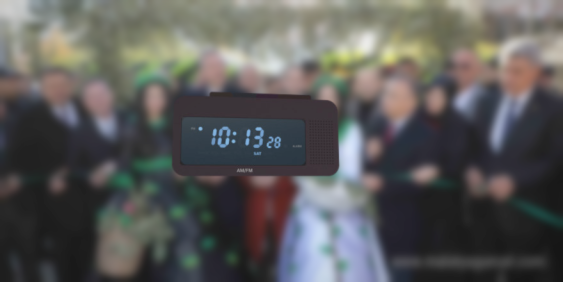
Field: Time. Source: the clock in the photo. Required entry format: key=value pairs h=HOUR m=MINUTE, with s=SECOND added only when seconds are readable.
h=10 m=13 s=28
